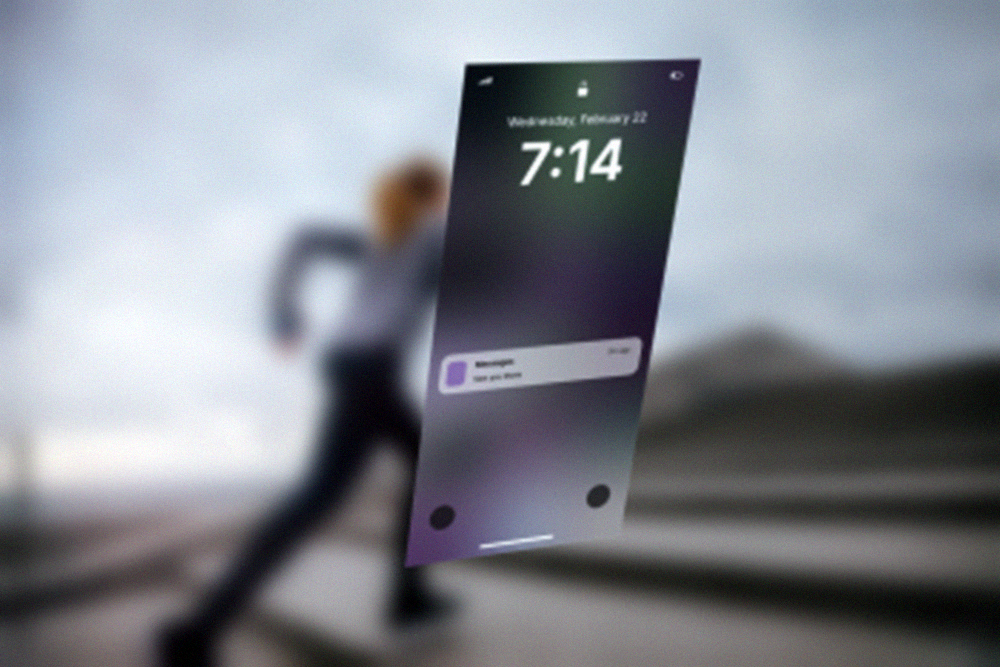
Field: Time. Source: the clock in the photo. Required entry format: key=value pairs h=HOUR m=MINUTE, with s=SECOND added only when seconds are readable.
h=7 m=14
